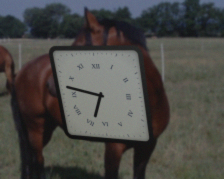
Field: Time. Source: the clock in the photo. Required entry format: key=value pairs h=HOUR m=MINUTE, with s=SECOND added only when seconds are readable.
h=6 m=47
